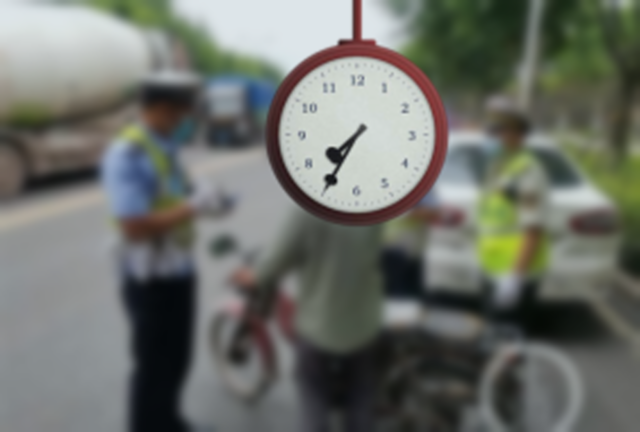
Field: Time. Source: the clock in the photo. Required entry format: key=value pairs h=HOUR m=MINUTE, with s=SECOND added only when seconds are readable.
h=7 m=35
